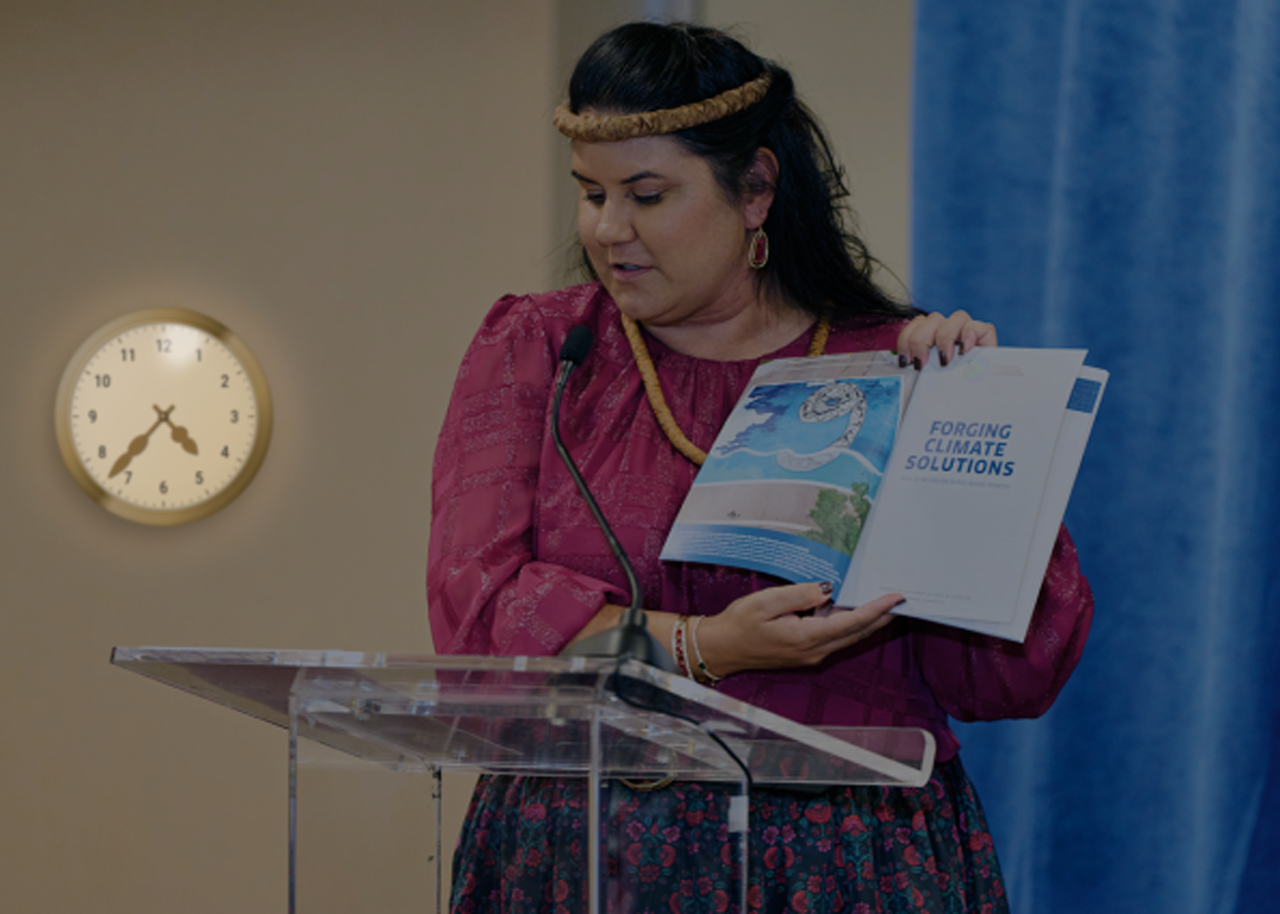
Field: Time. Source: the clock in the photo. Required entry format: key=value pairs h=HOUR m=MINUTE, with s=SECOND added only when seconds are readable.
h=4 m=37
